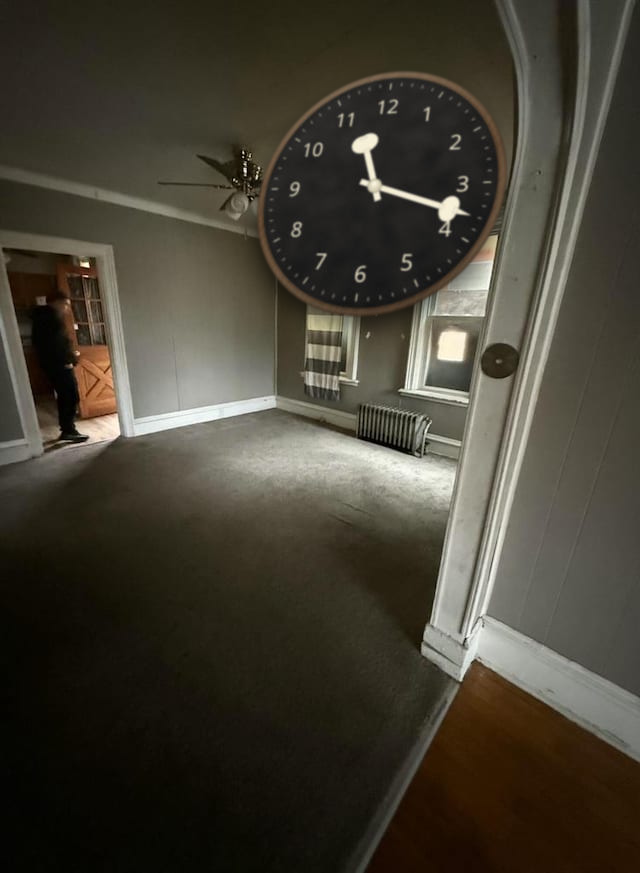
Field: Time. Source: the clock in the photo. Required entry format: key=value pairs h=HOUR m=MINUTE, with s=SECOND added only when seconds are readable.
h=11 m=18
